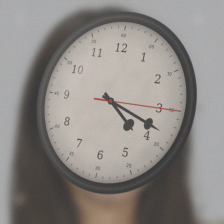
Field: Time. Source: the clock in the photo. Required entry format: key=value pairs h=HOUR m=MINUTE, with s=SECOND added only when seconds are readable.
h=4 m=18 s=15
